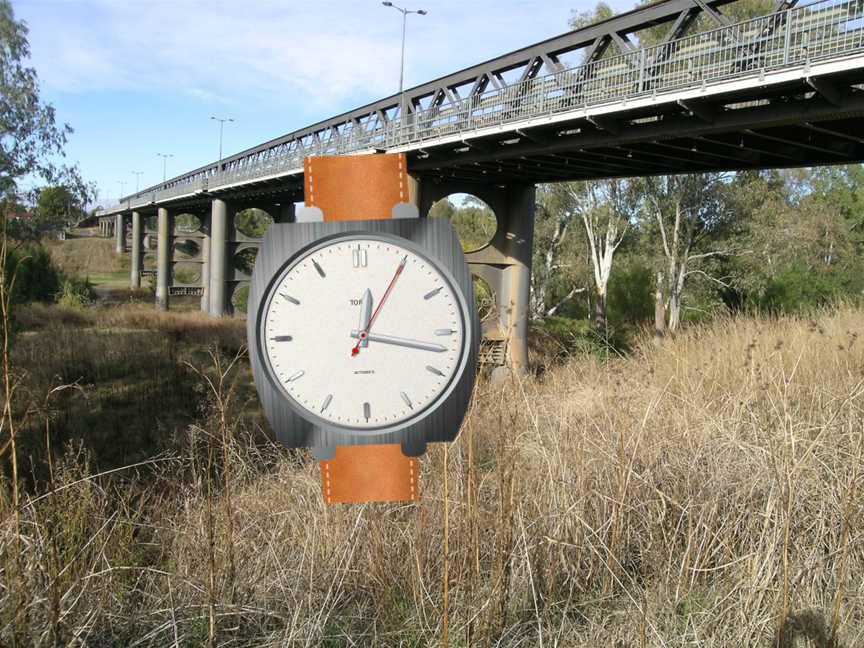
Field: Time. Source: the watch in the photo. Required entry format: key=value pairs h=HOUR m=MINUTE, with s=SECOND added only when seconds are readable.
h=12 m=17 s=5
